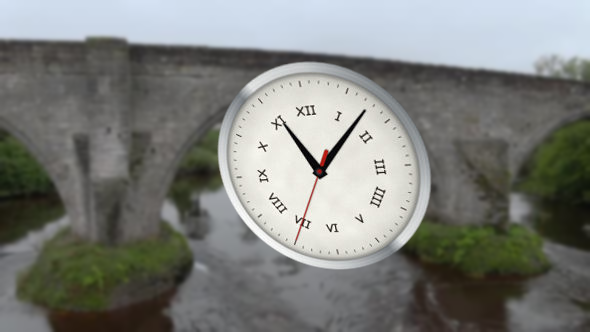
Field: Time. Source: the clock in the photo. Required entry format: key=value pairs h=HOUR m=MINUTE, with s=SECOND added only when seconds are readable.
h=11 m=7 s=35
